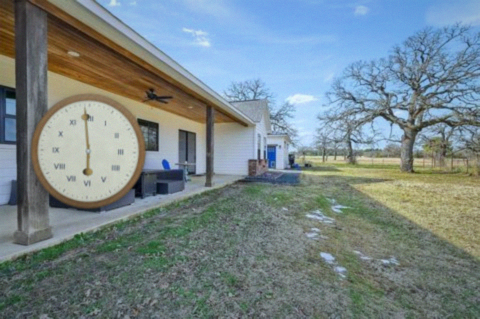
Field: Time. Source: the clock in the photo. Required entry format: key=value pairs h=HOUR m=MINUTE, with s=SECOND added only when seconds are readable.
h=5 m=59
